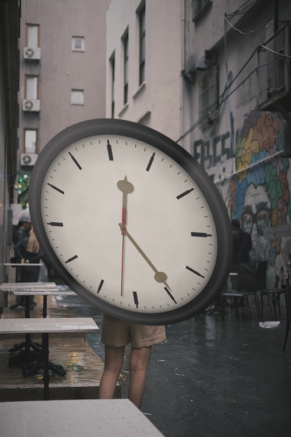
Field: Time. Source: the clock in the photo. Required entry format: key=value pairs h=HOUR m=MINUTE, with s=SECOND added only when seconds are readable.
h=12 m=24 s=32
